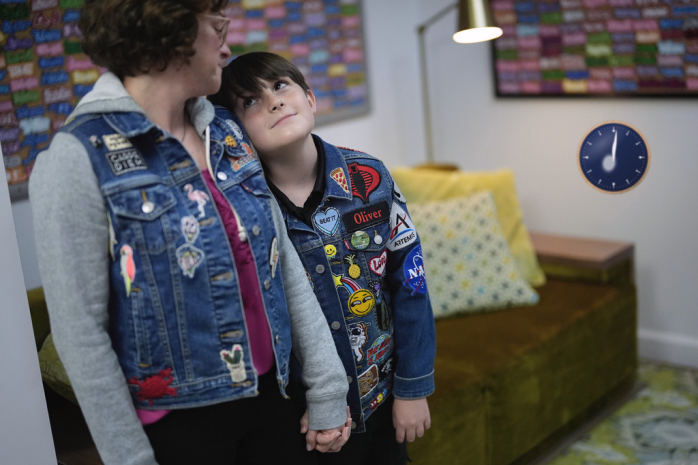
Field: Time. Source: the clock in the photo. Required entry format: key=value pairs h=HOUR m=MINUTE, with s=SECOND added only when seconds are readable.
h=12 m=1
